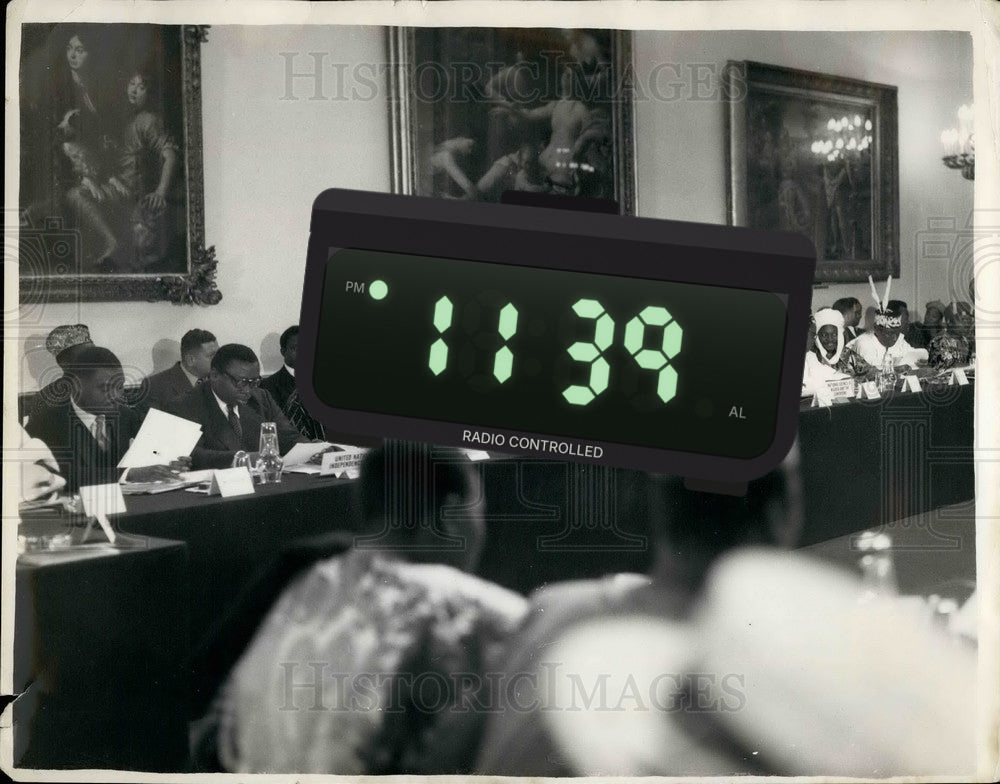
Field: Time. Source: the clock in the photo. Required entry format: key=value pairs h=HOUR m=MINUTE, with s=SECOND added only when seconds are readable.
h=11 m=39
